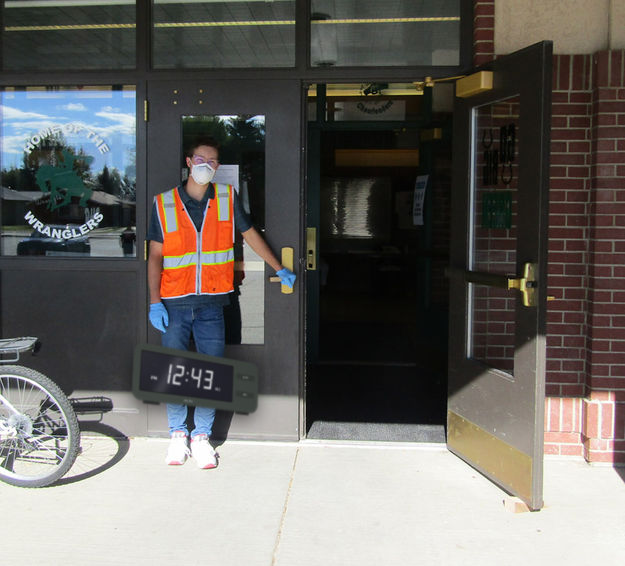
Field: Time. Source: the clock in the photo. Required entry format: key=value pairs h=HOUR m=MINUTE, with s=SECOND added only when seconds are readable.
h=12 m=43
